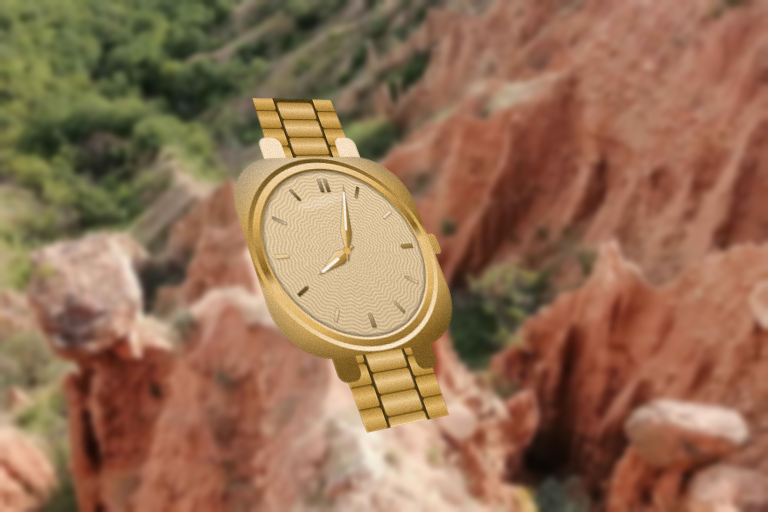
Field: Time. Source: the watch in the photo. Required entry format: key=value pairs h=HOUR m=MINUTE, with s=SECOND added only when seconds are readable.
h=8 m=3
